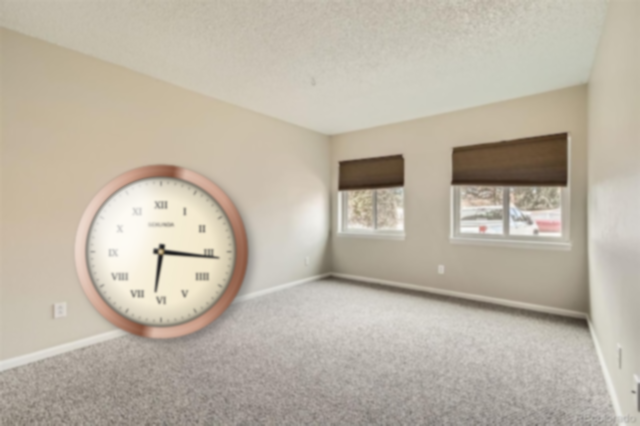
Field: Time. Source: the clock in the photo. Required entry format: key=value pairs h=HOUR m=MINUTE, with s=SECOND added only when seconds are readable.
h=6 m=16
